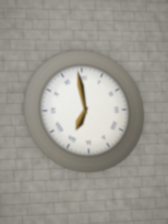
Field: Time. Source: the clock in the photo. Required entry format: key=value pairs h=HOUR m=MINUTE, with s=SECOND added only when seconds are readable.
h=6 m=59
